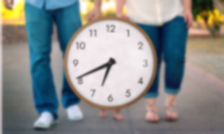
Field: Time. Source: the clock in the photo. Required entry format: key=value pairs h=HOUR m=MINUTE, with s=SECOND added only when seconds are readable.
h=6 m=41
